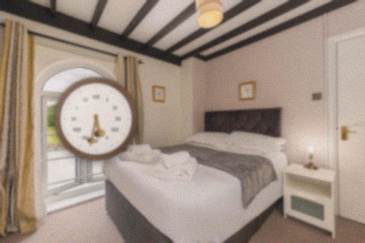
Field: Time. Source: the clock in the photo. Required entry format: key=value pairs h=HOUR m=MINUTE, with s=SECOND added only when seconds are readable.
h=5 m=32
